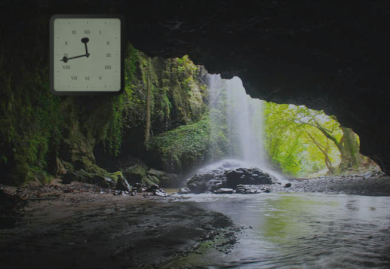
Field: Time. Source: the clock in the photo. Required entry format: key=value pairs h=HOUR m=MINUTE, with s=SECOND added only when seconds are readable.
h=11 m=43
